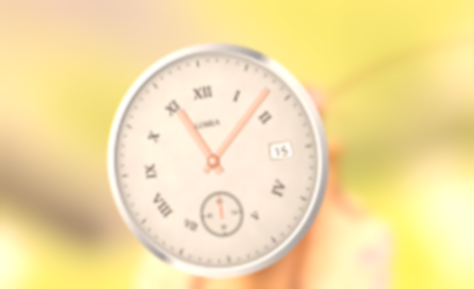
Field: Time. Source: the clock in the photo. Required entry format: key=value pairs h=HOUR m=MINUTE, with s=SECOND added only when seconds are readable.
h=11 m=8
